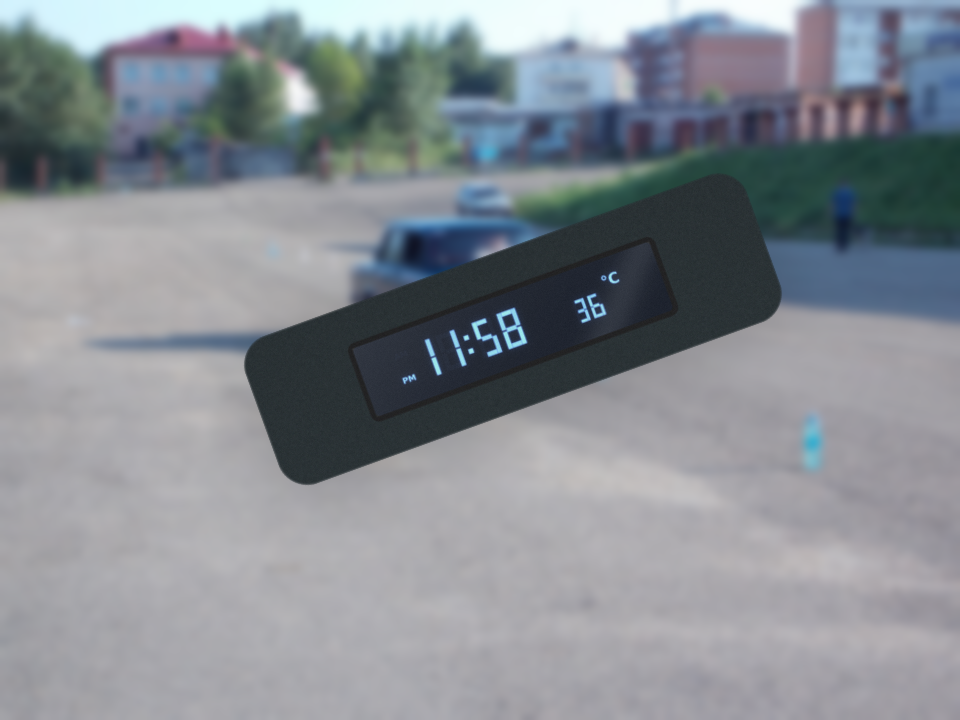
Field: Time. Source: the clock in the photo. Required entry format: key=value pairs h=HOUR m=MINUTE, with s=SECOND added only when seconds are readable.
h=11 m=58
